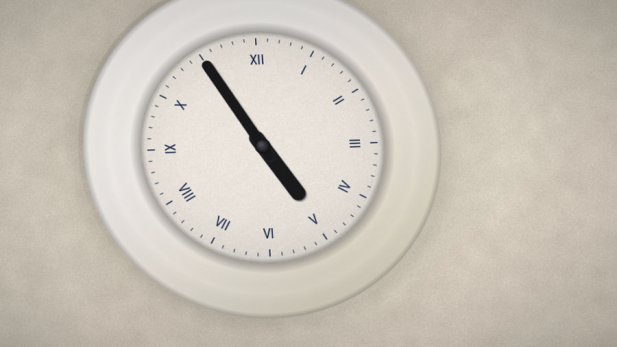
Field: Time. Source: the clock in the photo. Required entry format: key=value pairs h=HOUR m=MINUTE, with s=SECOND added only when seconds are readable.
h=4 m=55
